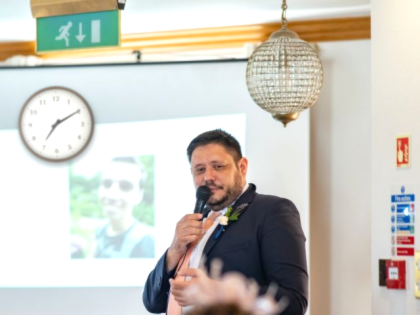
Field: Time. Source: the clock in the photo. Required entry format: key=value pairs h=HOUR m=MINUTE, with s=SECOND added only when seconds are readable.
h=7 m=10
